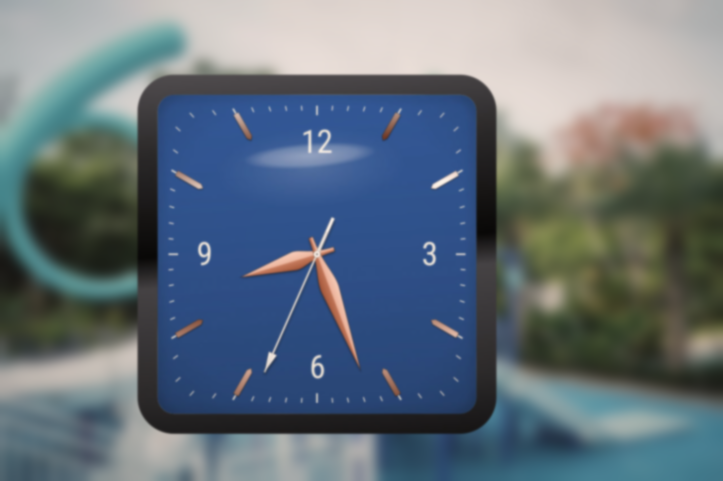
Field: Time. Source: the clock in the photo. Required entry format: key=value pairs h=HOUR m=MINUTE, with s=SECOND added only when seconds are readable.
h=8 m=26 s=34
